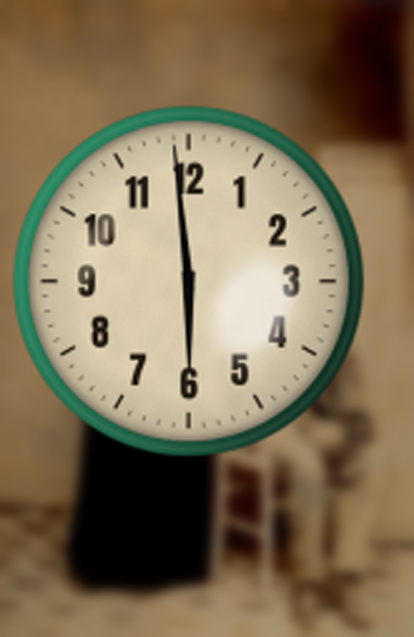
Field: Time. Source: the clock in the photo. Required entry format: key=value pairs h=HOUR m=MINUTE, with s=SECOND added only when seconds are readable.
h=5 m=59
